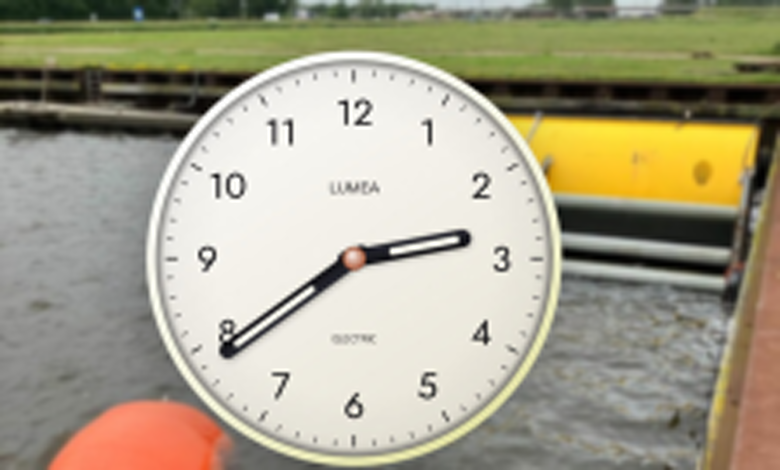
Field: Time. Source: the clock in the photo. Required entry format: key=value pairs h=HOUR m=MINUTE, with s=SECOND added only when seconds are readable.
h=2 m=39
